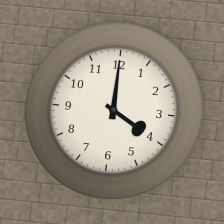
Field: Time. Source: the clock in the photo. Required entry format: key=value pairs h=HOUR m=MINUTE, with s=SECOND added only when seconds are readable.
h=4 m=0
